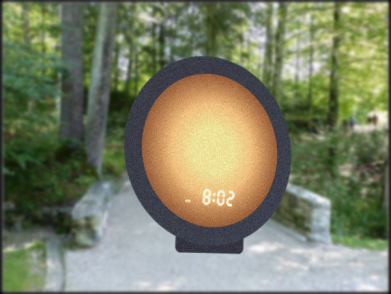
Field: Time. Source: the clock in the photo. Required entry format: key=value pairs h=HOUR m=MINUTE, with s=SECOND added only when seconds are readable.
h=8 m=2
